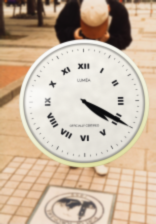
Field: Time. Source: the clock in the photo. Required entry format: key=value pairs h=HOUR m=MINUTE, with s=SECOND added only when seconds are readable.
h=4 m=20
